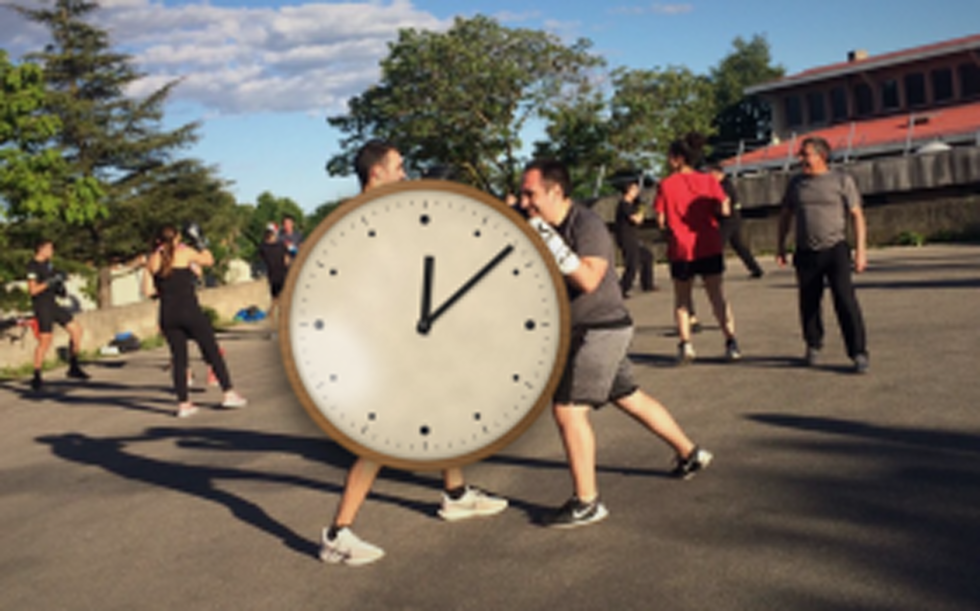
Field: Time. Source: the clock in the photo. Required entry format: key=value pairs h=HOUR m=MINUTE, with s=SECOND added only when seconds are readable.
h=12 m=8
